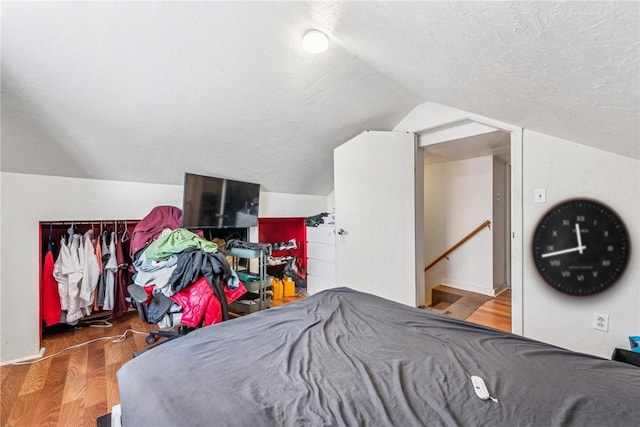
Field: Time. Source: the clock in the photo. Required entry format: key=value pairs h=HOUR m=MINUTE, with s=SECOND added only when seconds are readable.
h=11 m=43
